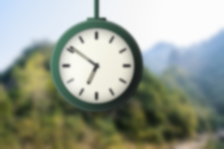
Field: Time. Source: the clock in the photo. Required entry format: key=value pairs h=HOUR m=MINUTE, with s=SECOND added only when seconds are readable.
h=6 m=51
